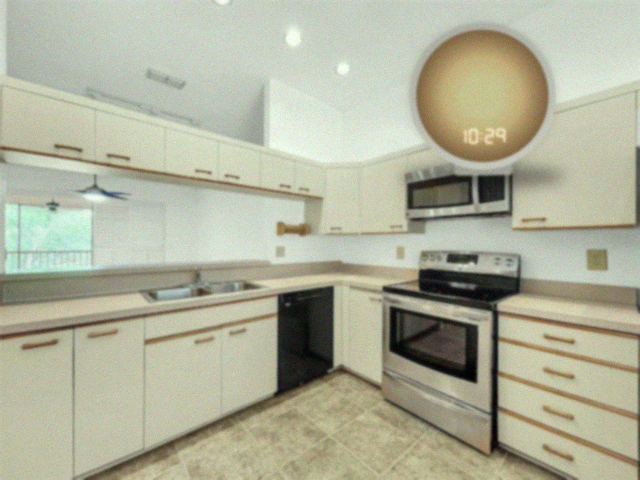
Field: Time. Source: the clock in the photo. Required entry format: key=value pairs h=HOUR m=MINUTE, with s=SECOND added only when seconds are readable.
h=10 m=29
